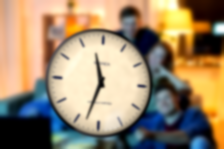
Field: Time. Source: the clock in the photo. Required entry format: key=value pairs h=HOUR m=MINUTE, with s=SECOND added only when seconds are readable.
h=11 m=33
